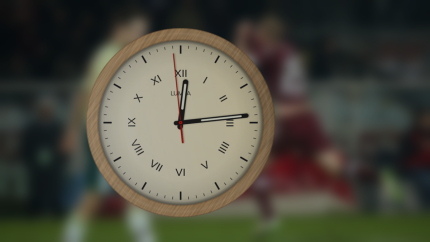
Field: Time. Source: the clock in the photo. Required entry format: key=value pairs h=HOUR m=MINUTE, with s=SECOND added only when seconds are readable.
h=12 m=13 s=59
